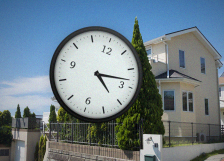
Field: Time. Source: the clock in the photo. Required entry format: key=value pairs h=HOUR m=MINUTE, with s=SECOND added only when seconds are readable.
h=4 m=13
